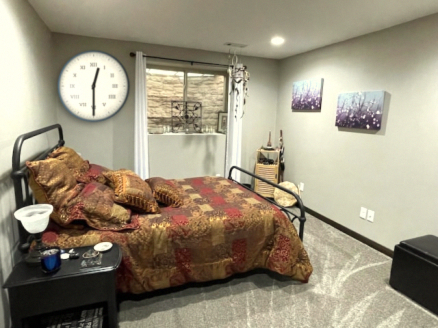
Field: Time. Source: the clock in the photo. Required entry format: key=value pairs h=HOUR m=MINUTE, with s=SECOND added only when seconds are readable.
h=12 m=30
